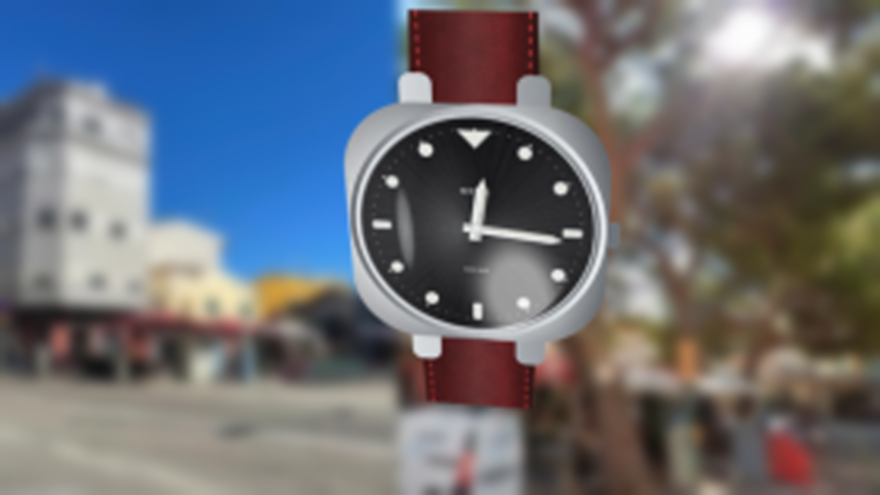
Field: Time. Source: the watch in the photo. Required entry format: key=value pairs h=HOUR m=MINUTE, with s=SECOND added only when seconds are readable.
h=12 m=16
